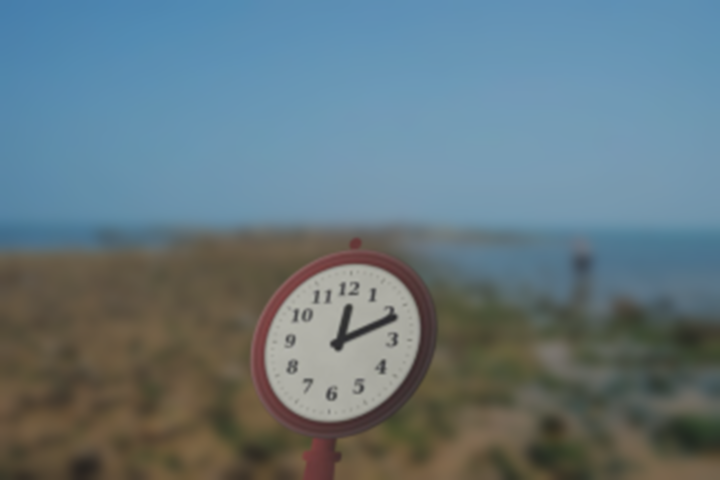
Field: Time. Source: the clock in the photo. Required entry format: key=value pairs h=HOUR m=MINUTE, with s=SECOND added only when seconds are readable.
h=12 m=11
